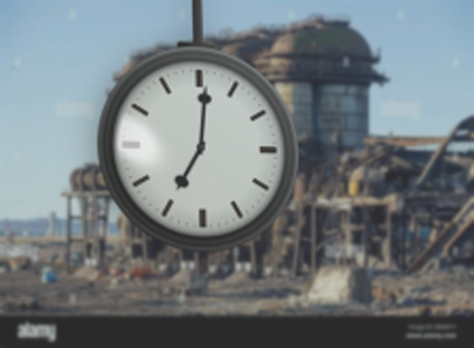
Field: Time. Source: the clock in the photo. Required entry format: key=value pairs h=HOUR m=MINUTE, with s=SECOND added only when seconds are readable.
h=7 m=1
